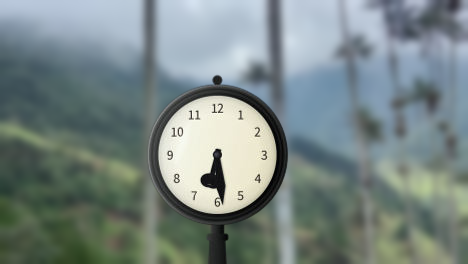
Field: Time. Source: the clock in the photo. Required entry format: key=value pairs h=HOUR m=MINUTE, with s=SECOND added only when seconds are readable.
h=6 m=29
